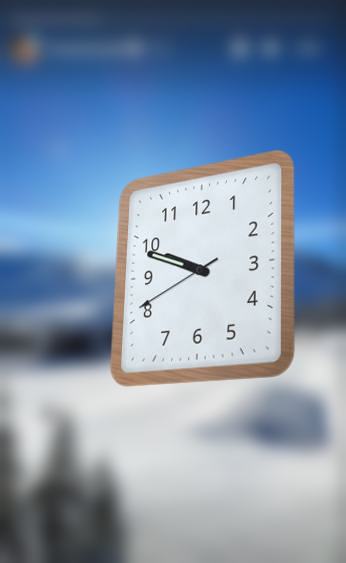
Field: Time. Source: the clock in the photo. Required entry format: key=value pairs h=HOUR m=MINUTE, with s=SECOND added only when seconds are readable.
h=9 m=48 s=41
